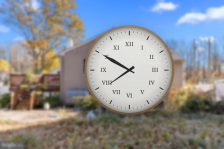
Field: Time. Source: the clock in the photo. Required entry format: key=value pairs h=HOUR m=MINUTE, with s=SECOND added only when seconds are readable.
h=7 m=50
